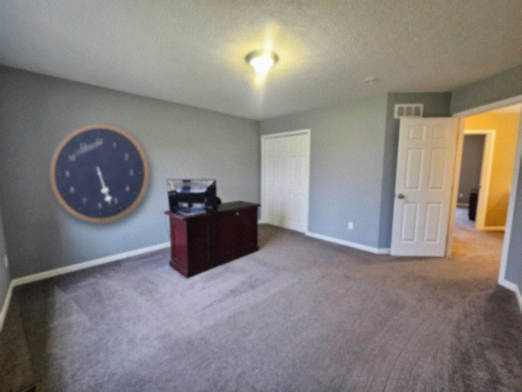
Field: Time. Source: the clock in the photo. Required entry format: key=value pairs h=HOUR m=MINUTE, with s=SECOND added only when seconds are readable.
h=5 m=27
